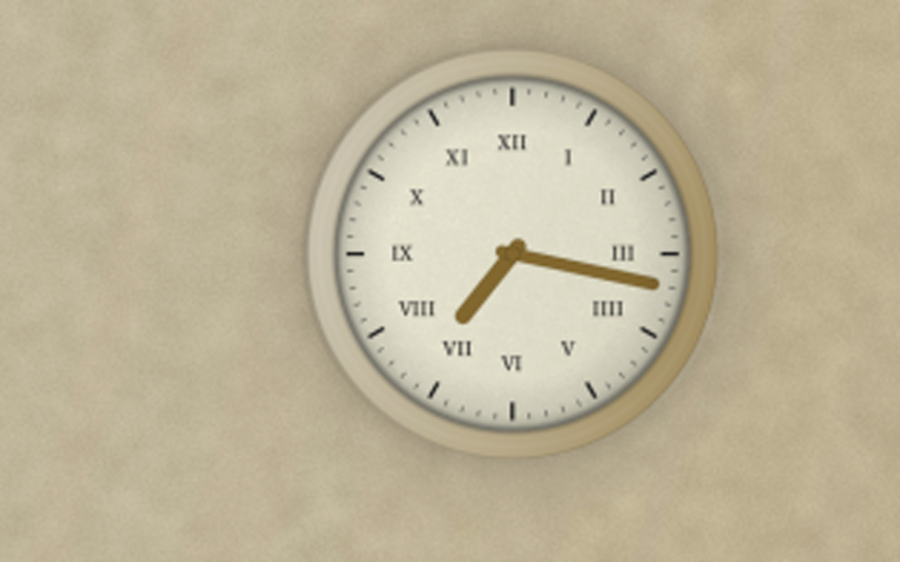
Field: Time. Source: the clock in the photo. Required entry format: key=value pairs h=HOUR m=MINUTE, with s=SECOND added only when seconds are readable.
h=7 m=17
